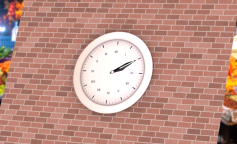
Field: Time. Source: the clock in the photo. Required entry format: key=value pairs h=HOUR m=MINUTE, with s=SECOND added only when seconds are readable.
h=2 m=10
